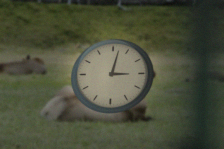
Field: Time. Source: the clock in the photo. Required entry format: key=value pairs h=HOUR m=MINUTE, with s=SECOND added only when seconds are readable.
h=3 m=2
